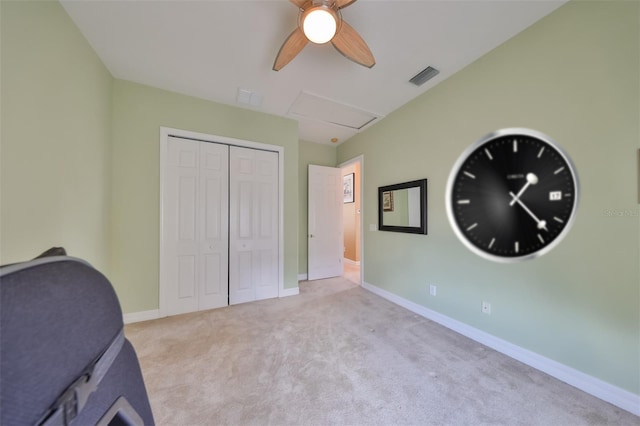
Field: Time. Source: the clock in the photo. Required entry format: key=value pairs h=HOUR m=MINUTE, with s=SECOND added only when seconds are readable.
h=1 m=23
